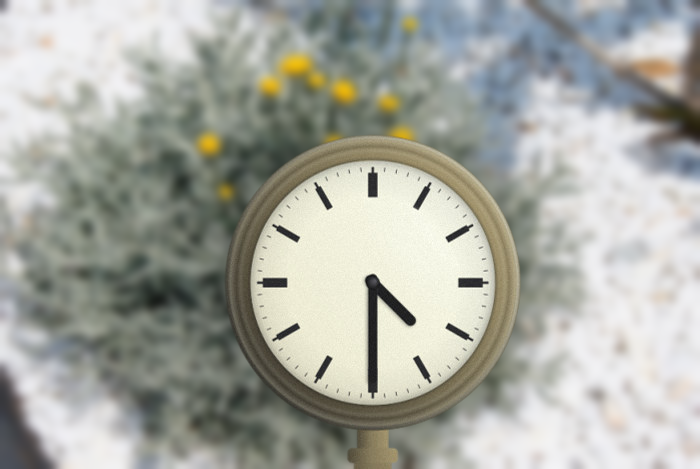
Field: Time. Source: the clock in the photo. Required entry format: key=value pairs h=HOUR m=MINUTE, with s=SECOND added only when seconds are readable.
h=4 m=30
